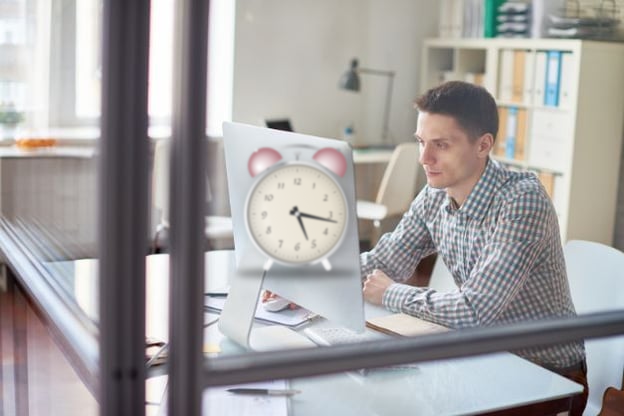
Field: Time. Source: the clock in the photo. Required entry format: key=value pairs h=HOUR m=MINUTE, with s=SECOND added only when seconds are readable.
h=5 m=17
